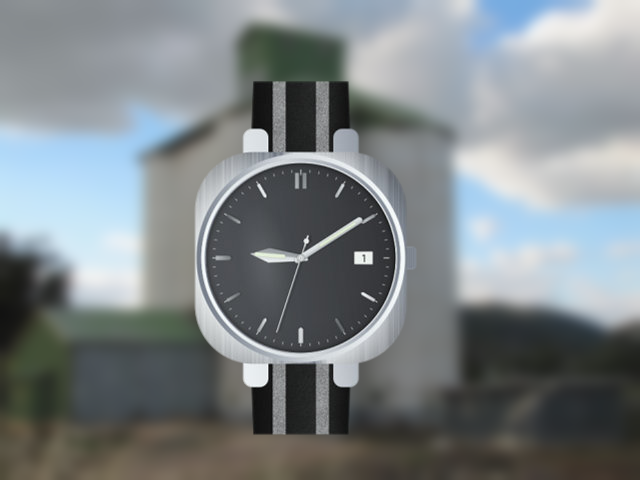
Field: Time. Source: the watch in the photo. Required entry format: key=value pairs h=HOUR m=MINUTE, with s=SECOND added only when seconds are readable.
h=9 m=9 s=33
